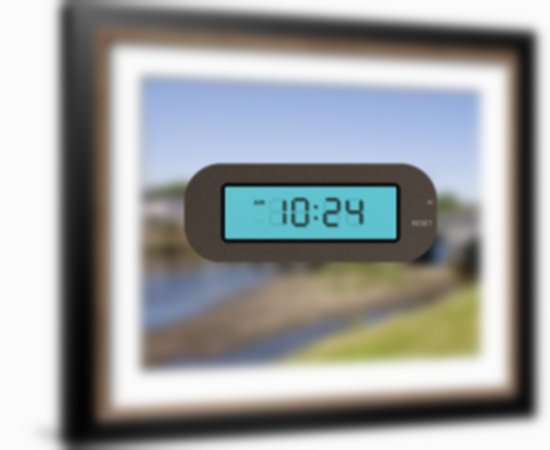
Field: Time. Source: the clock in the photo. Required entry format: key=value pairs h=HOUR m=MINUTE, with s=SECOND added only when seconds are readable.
h=10 m=24
